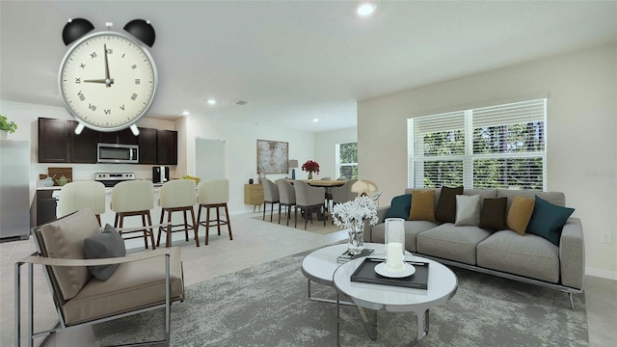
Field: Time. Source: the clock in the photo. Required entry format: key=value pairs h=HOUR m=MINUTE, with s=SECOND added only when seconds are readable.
h=8 m=59
